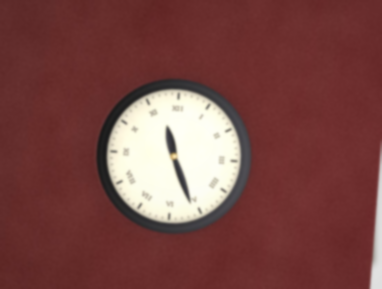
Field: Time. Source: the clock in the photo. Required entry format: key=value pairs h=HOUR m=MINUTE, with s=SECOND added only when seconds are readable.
h=11 m=26
